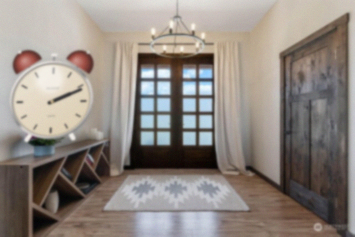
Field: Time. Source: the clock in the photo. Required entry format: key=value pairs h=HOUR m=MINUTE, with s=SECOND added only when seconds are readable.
h=2 m=11
